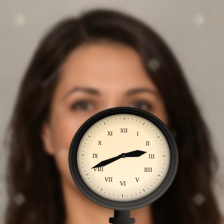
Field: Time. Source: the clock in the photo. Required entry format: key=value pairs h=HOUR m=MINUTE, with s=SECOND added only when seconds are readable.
h=2 m=41
